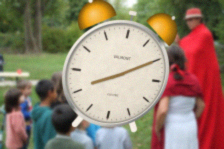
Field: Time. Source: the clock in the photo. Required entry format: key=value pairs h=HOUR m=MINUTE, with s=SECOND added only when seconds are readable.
h=8 m=10
